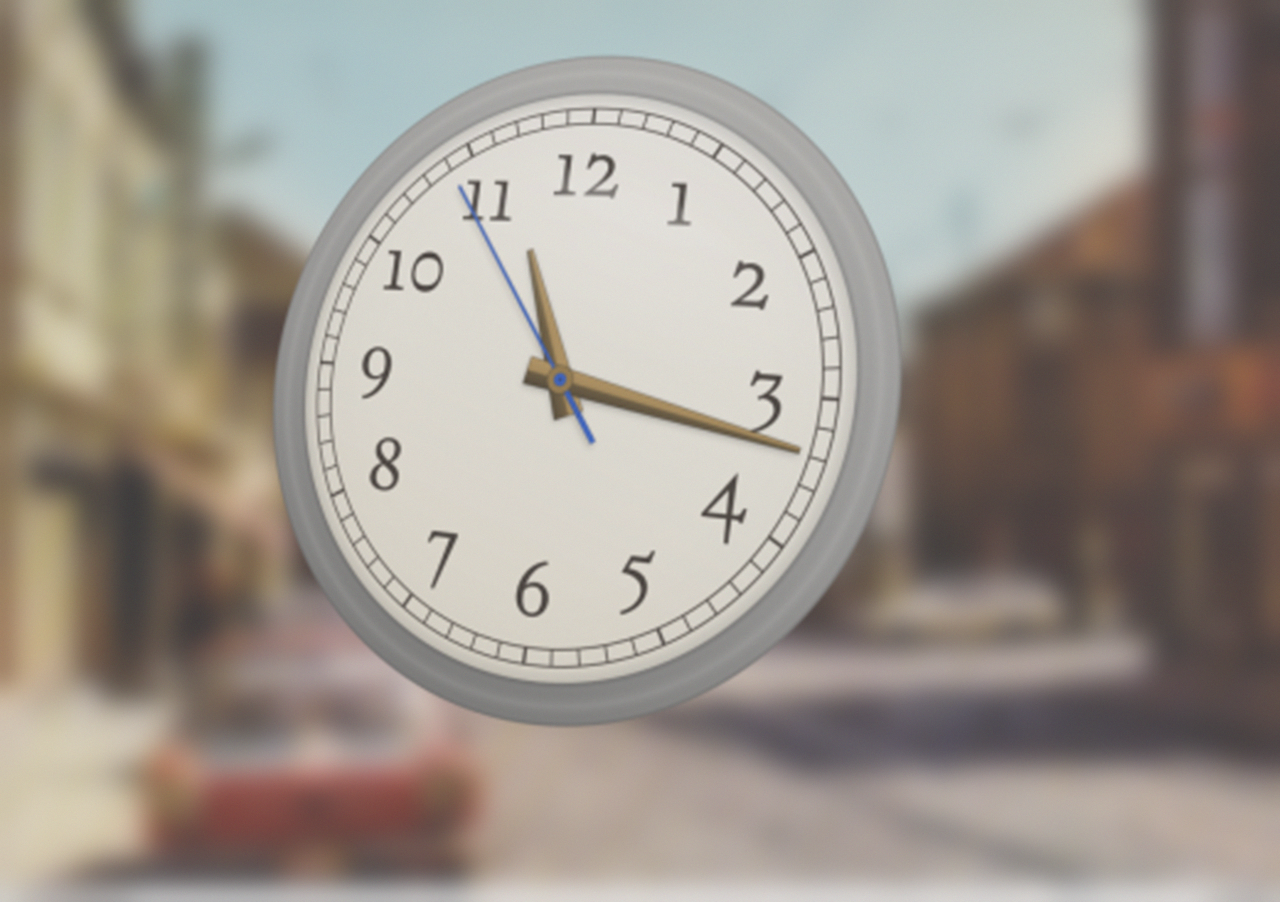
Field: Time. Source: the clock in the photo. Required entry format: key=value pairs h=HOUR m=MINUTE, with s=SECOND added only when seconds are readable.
h=11 m=16 s=54
